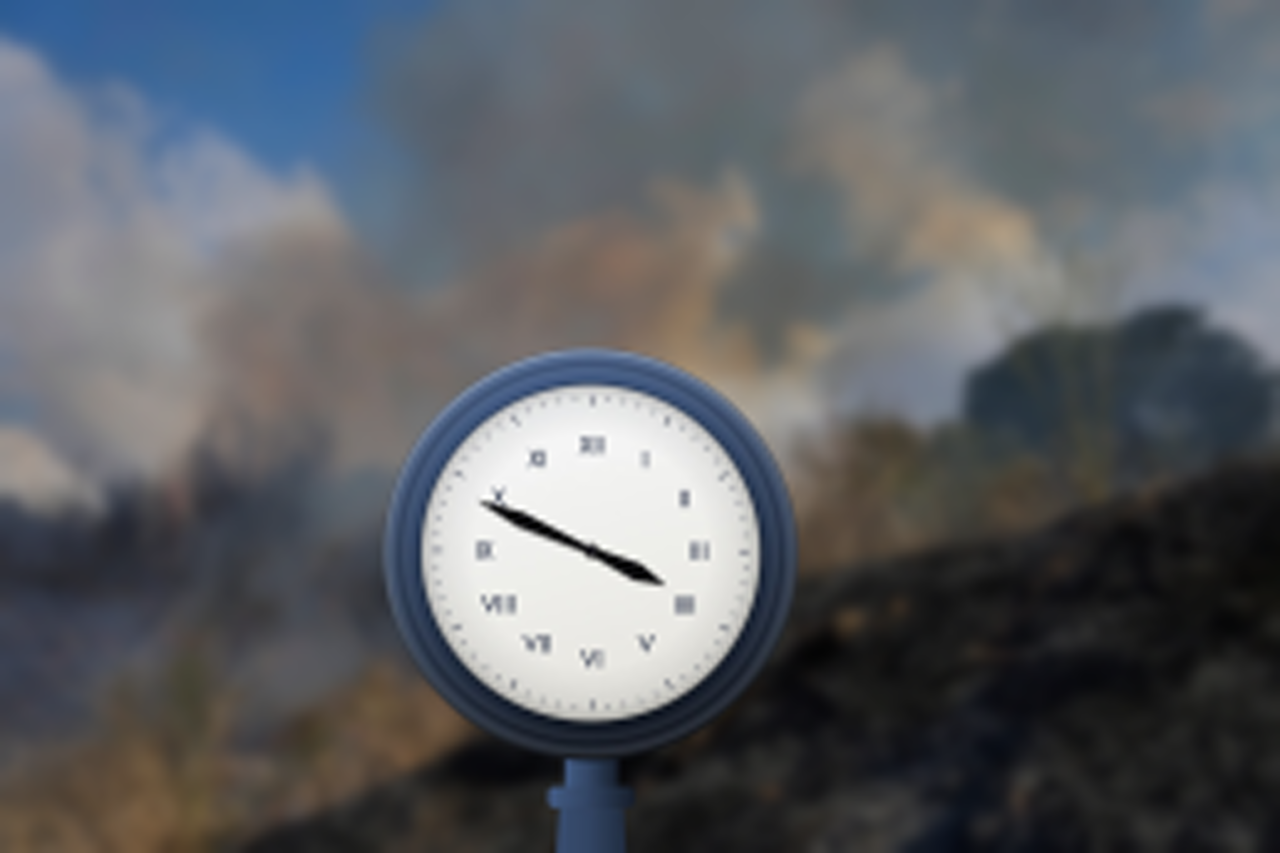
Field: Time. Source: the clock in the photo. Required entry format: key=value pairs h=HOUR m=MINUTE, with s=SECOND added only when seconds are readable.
h=3 m=49
